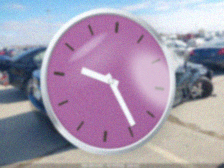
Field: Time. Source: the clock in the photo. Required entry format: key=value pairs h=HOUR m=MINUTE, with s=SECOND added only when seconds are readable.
h=9 m=24
